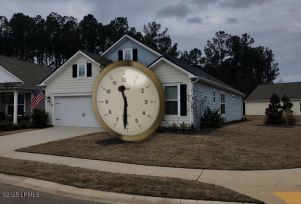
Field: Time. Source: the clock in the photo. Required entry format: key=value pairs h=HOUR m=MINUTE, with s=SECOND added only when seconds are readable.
h=11 m=31
